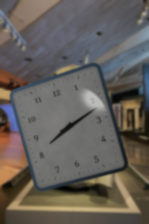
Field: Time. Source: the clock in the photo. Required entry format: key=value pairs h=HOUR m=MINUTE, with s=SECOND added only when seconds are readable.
h=8 m=12
